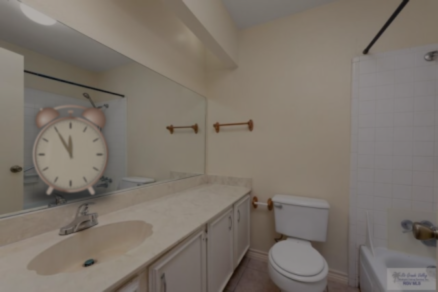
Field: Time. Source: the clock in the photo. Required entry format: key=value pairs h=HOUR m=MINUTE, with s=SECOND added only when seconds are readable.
h=11 m=55
